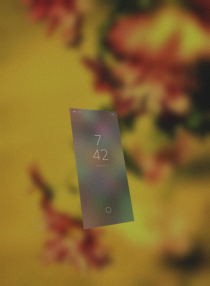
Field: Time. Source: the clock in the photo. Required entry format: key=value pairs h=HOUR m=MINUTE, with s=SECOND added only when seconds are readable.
h=7 m=42
